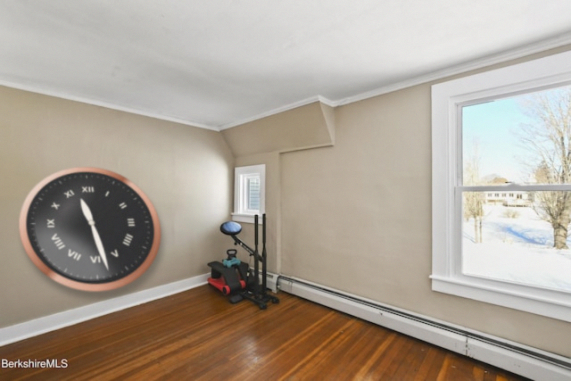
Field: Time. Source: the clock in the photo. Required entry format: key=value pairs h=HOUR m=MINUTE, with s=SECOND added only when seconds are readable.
h=11 m=28
